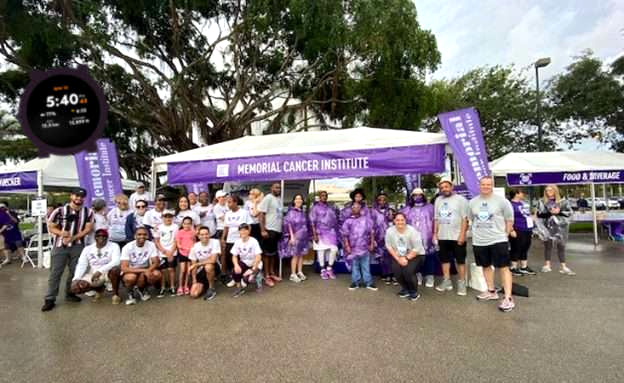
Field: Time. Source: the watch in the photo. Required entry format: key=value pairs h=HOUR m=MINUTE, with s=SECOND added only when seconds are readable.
h=5 m=40
